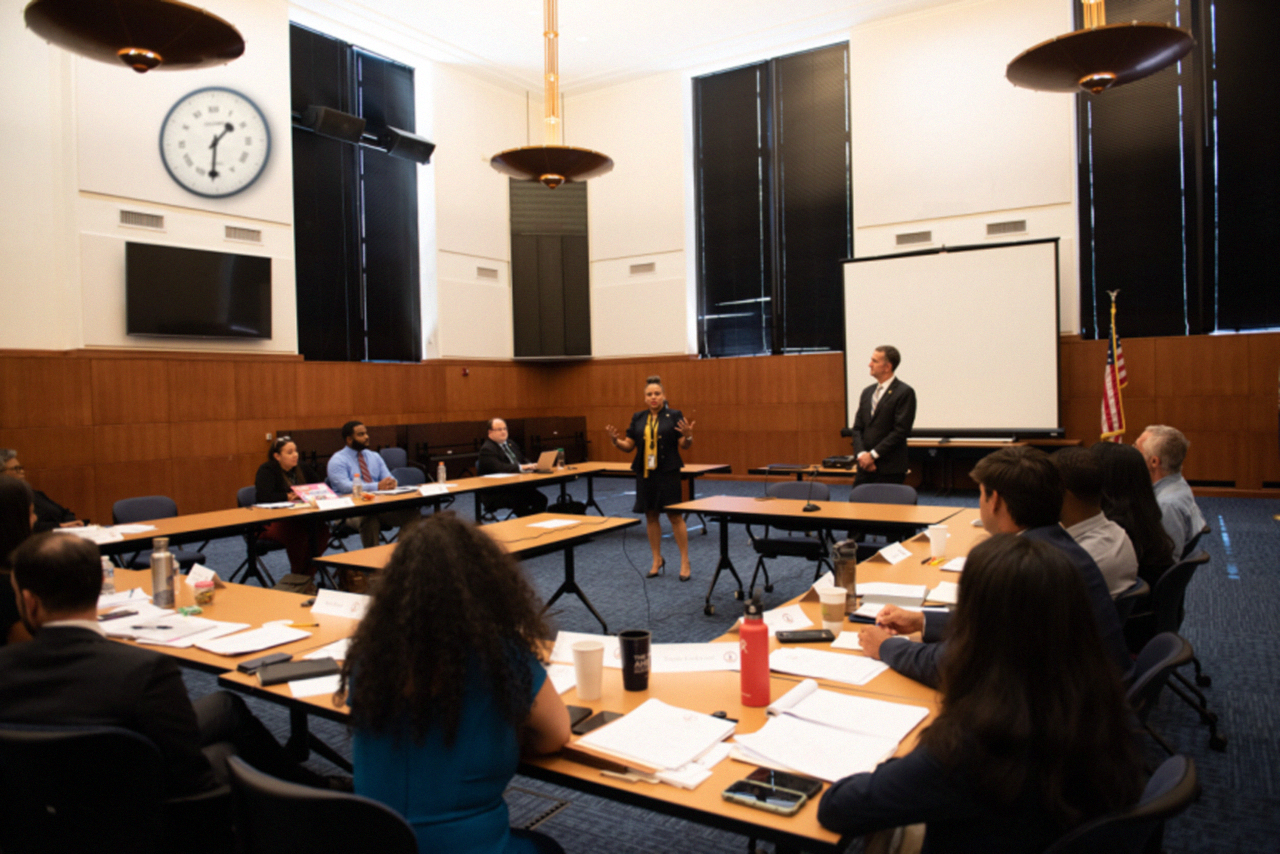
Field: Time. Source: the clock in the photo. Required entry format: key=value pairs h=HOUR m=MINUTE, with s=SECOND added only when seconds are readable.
h=1 m=31
